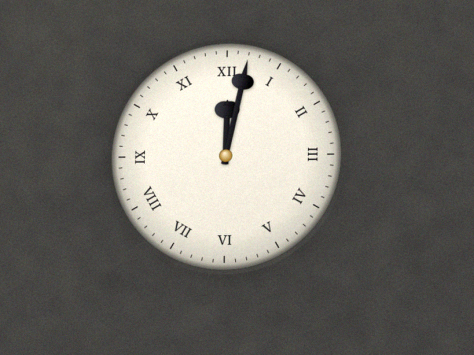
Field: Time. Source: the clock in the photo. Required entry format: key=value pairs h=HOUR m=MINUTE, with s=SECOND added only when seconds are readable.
h=12 m=2
